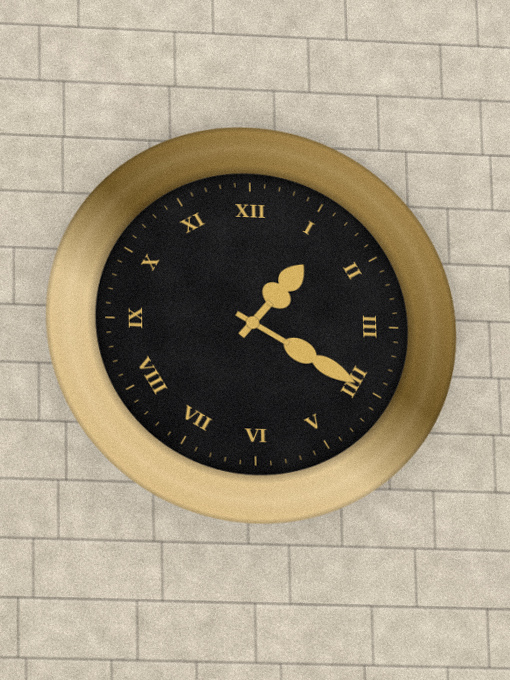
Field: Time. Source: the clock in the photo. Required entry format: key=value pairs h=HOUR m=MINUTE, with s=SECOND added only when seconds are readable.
h=1 m=20
